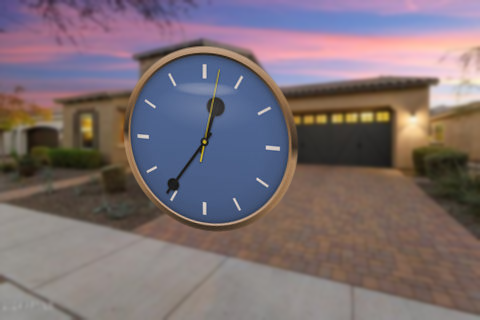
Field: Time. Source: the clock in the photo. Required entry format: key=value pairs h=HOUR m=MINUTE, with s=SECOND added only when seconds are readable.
h=12 m=36 s=2
